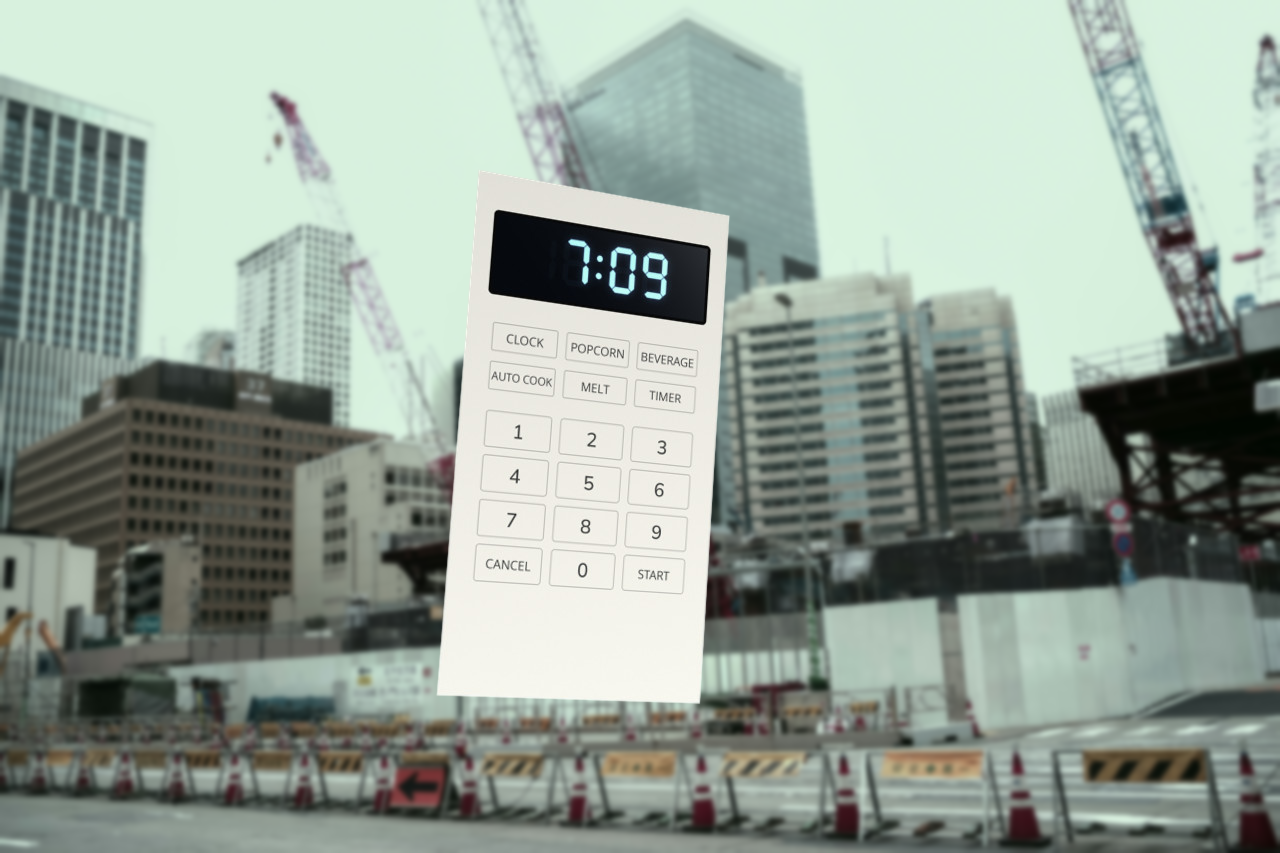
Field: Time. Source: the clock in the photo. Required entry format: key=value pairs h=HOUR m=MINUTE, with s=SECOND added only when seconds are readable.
h=7 m=9
